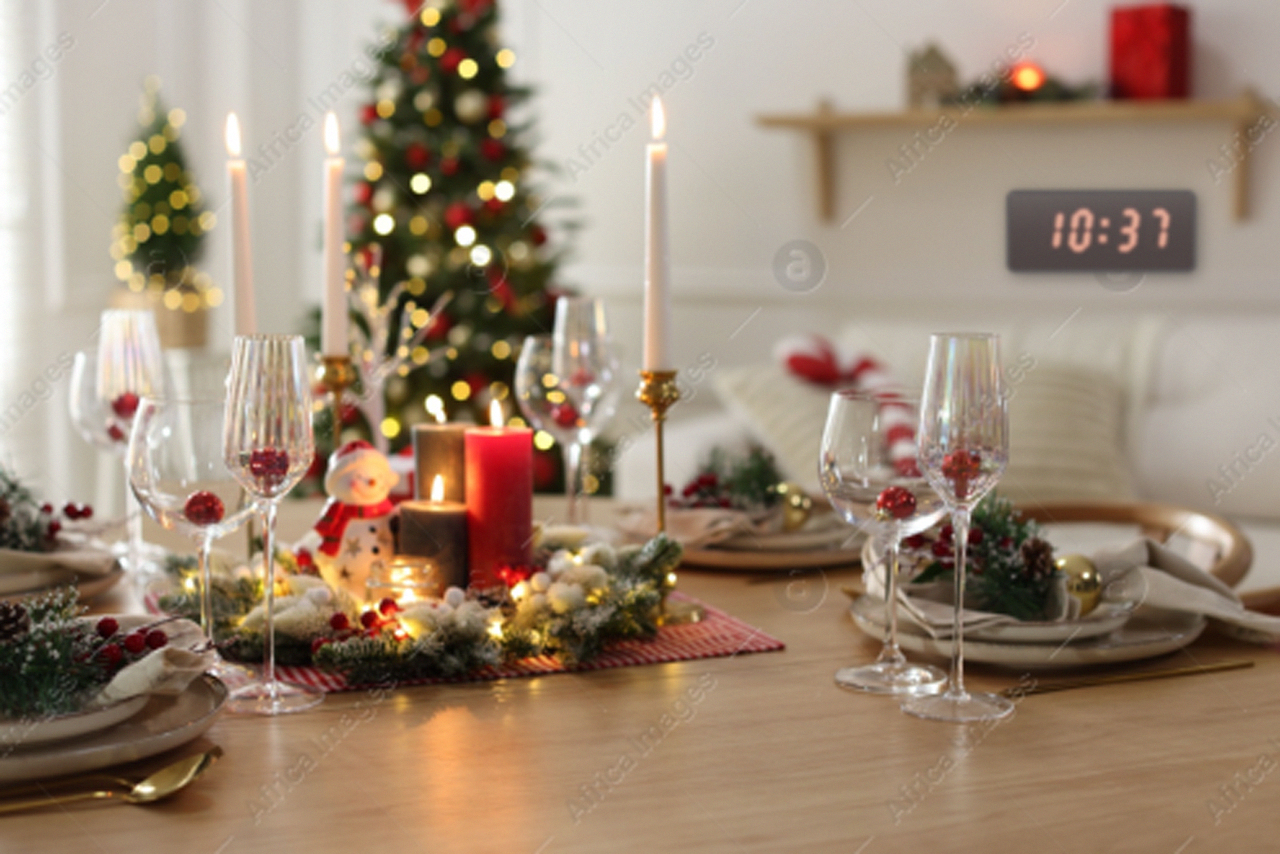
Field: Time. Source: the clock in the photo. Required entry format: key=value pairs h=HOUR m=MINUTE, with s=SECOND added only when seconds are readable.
h=10 m=37
